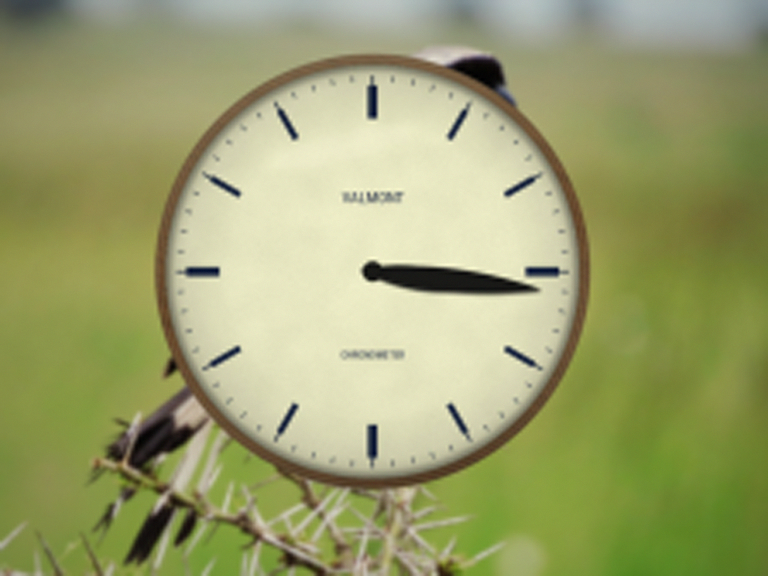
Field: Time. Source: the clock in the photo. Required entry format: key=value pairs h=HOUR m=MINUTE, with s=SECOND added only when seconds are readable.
h=3 m=16
